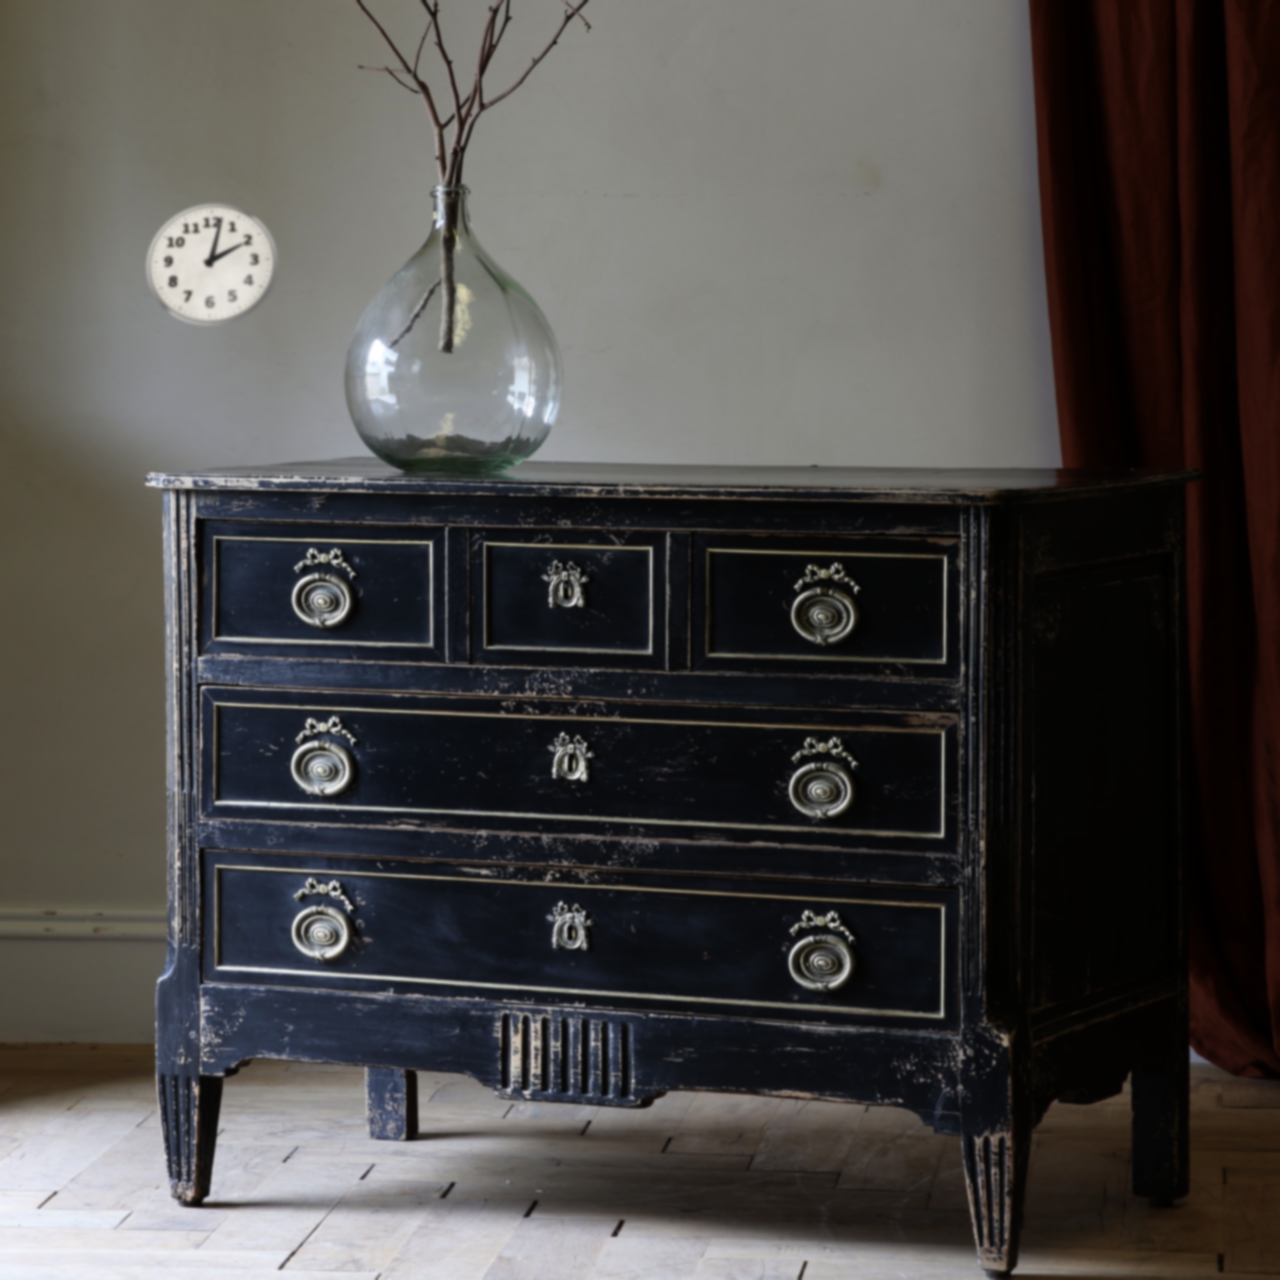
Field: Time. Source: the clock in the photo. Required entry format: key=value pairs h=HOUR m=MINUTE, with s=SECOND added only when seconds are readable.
h=2 m=2
